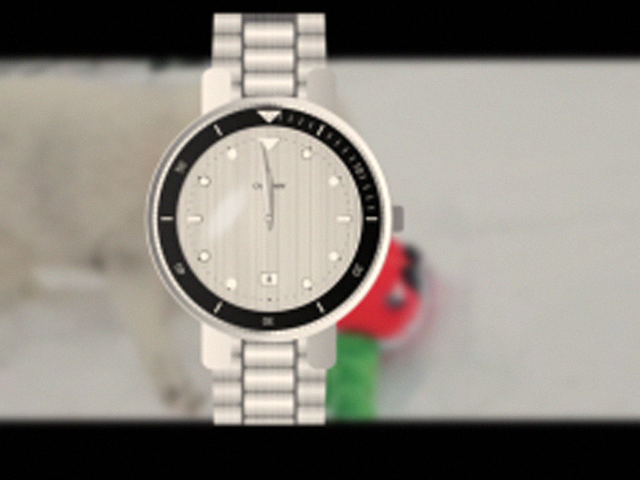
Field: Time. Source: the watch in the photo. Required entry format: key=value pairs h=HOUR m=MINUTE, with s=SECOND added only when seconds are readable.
h=11 m=59
